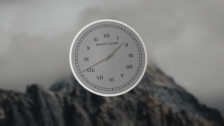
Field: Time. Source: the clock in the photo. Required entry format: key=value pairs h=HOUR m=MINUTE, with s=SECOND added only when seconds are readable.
h=1 m=41
